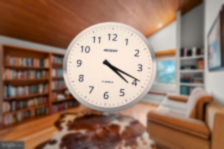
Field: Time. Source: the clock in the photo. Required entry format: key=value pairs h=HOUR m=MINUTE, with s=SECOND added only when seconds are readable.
h=4 m=19
